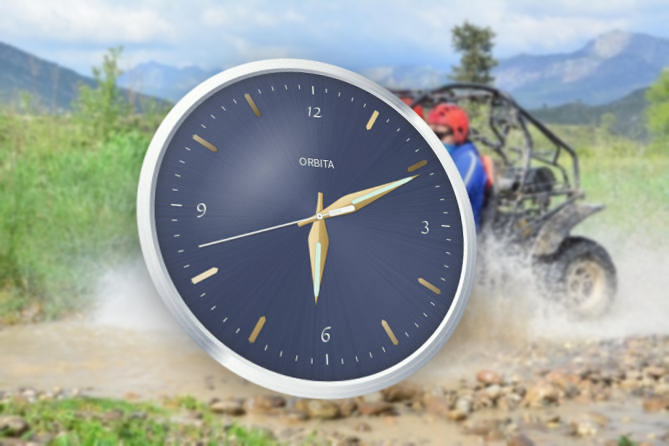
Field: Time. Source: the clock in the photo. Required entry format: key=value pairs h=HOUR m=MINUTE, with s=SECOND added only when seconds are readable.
h=6 m=10 s=42
